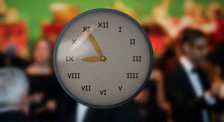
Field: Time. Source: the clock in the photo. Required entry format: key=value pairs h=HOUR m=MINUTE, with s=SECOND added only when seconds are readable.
h=8 m=55
